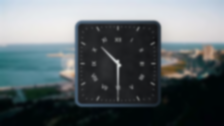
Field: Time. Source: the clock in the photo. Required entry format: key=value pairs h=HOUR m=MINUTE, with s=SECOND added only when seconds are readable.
h=10 m=30
